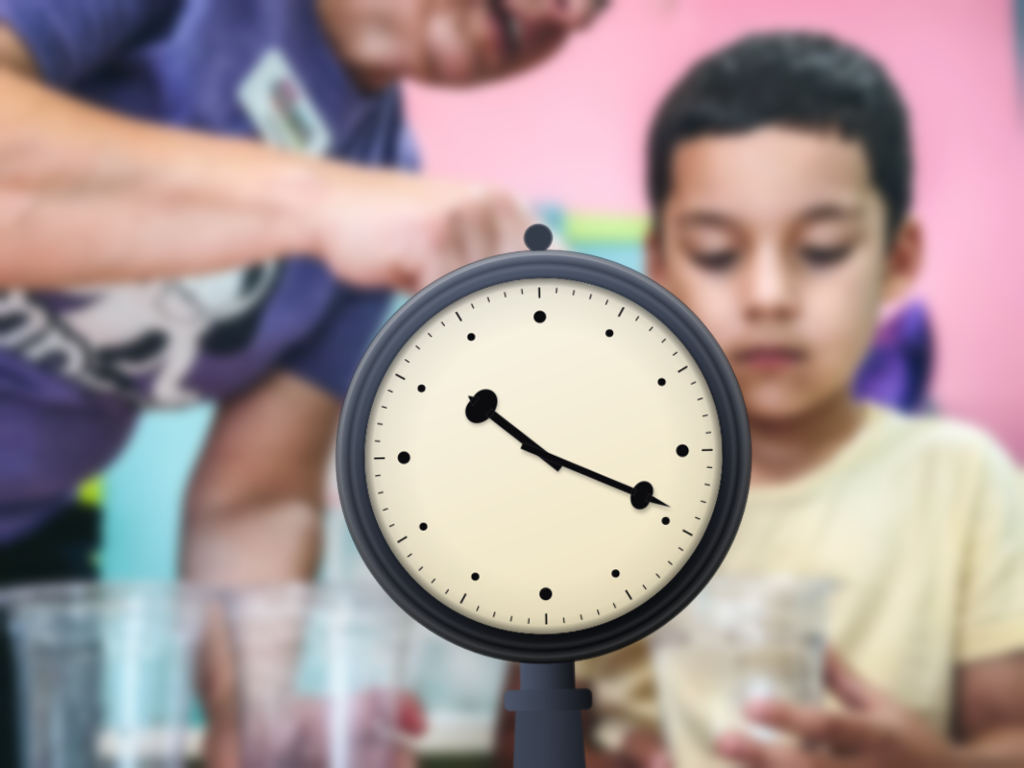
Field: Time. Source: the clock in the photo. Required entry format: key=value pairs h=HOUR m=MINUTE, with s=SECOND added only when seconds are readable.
h=10 m=19
